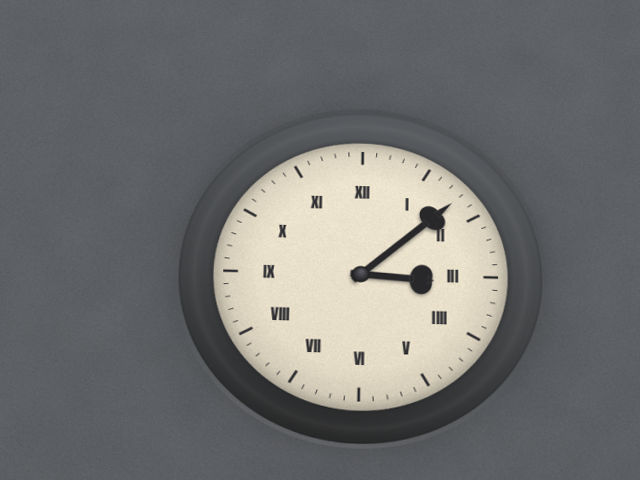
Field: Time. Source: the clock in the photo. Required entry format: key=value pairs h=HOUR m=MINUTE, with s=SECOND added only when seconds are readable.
h=3 m=8
